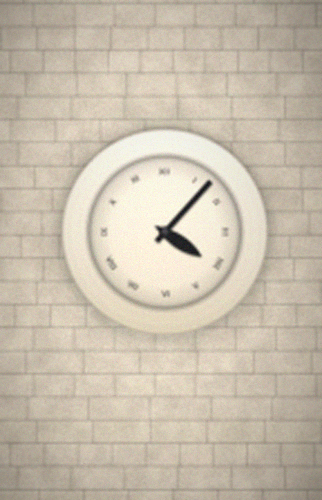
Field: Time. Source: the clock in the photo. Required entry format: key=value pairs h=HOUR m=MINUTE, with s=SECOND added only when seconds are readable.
h=4 m=7
